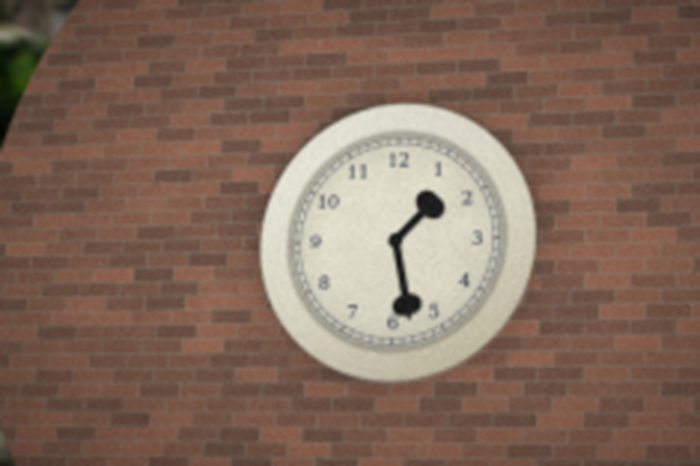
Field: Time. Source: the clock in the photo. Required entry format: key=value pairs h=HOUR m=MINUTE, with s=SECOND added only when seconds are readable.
h=1 m=28
